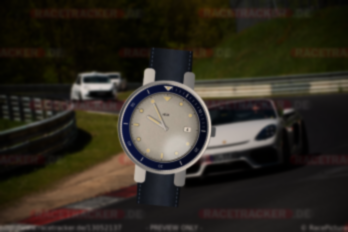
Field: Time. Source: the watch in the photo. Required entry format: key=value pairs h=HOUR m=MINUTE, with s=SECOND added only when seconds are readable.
h=9 m=55
